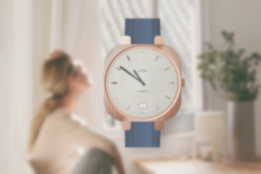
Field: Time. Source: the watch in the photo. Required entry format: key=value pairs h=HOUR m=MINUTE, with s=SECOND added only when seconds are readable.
h=10 m=51
